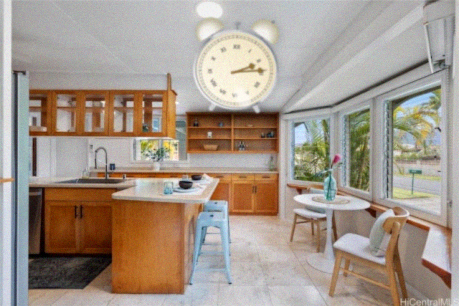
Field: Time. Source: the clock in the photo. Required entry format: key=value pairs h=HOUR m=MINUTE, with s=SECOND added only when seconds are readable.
h=2 m=14
